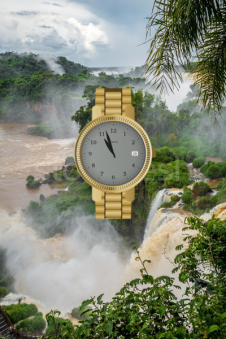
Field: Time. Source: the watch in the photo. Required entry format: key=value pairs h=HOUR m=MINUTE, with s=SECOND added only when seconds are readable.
h=10 m=57
